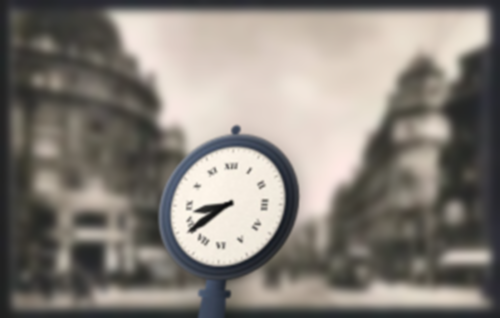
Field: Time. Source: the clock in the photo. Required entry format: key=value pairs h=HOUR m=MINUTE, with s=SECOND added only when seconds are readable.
h=8 m=39
